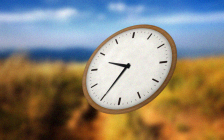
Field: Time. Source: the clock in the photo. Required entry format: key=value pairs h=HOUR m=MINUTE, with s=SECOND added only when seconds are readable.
h=9 m=35
